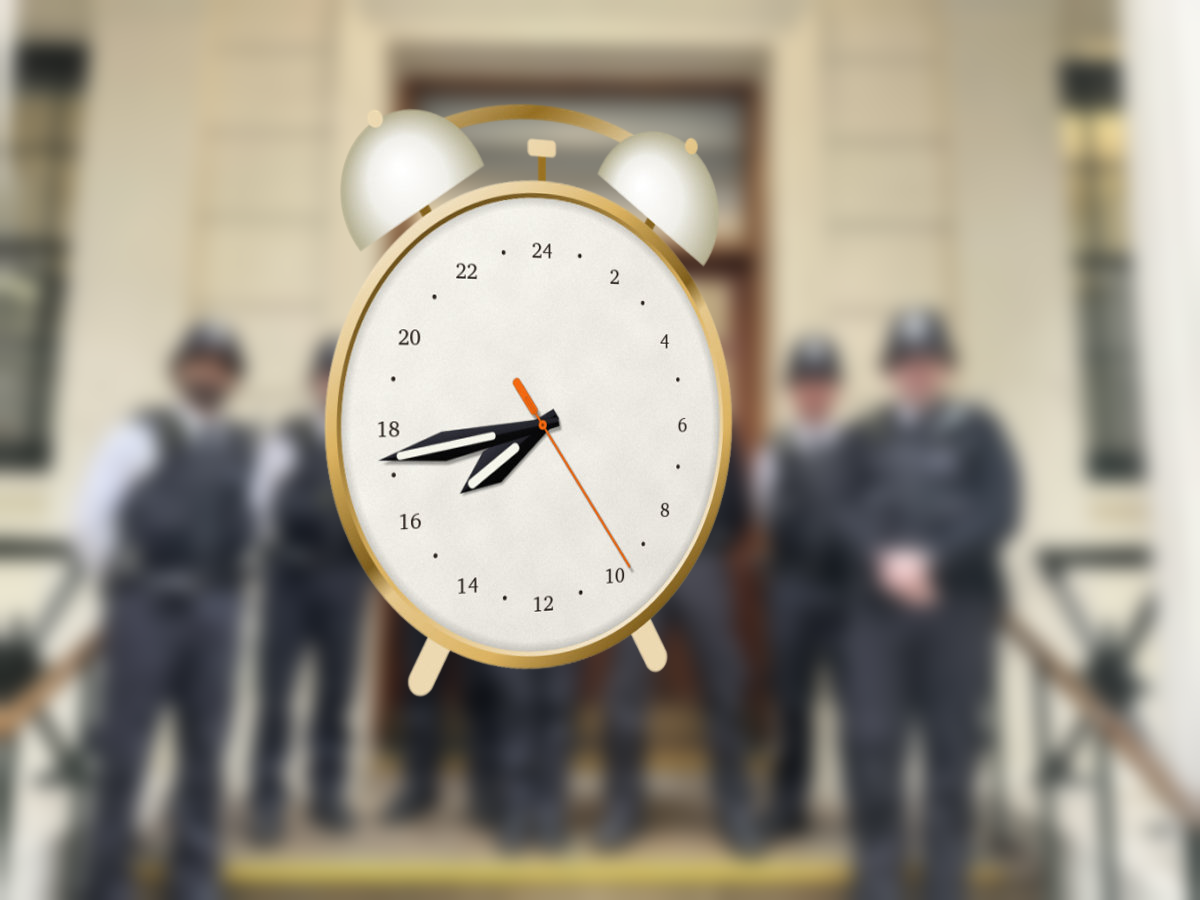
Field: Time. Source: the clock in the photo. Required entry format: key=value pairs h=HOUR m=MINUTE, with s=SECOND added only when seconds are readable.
h=15 m=43 s=24
